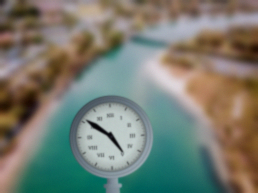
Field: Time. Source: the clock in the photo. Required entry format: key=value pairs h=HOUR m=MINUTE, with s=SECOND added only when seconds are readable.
h=4 m=51
